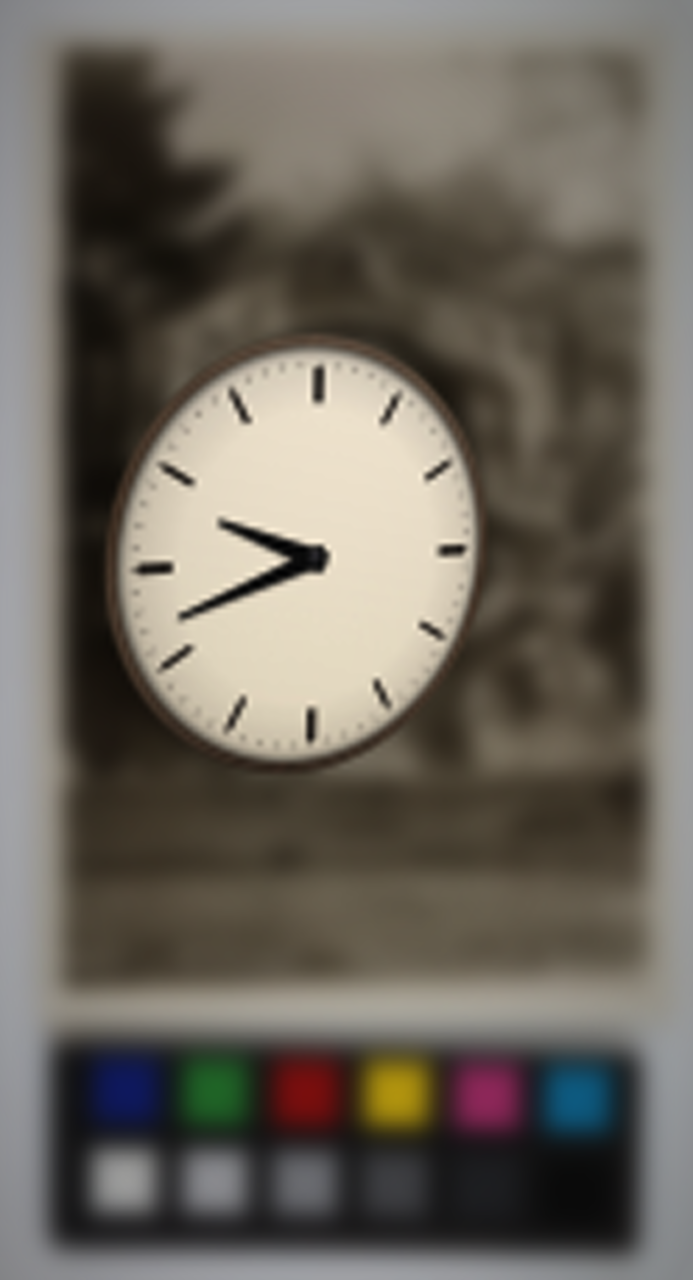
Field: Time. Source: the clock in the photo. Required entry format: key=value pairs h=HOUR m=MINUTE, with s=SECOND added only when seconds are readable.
h=9 m=42
